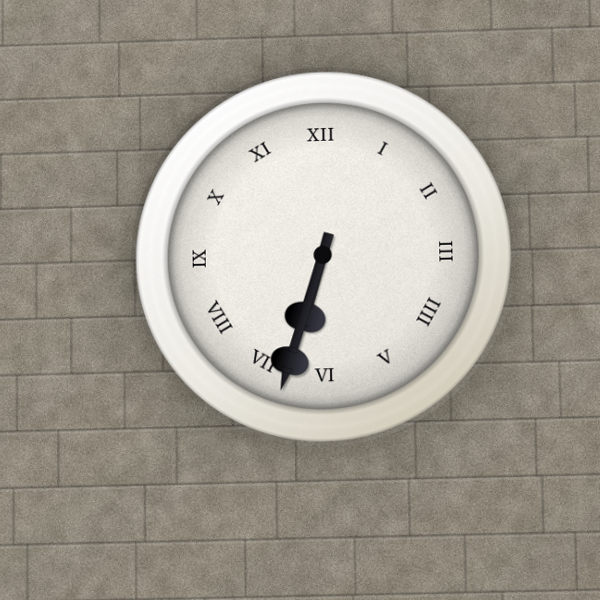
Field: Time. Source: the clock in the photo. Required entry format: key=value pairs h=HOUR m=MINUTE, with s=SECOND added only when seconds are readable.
h=6 m=33
